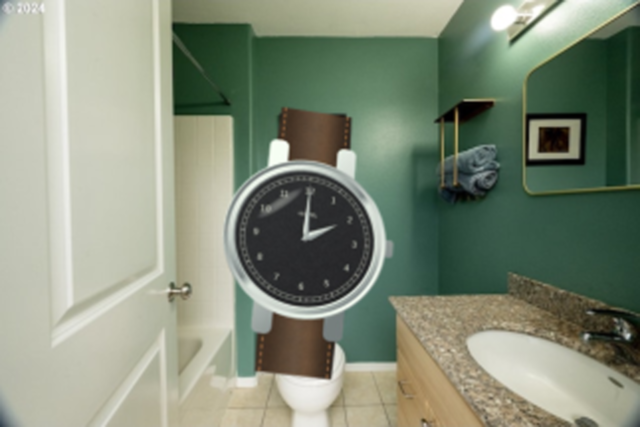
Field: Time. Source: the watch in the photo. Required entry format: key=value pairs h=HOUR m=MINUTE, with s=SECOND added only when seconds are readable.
h=2 m=0
